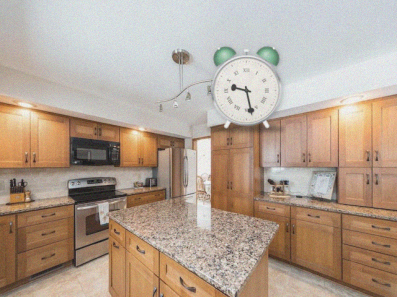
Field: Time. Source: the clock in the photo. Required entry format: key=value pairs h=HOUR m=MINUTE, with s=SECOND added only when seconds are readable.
h=9 m=28
